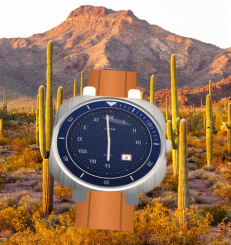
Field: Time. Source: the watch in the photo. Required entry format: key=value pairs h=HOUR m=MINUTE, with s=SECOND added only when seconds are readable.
h=5 m=59
